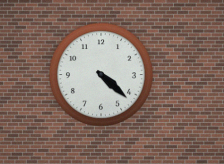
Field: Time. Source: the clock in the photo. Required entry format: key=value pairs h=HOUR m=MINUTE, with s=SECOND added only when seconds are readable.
h=4 m=22
